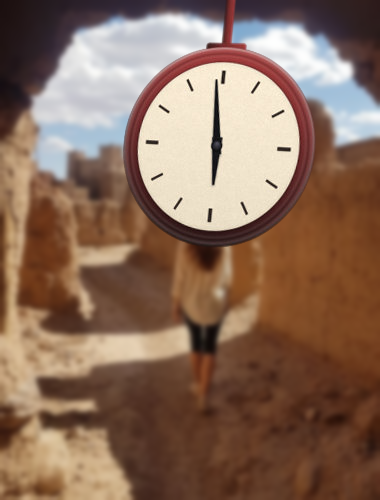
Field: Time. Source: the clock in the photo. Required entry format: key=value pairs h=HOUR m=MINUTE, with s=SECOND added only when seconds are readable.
h=5 m=59
